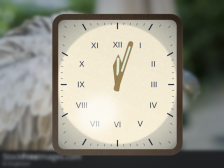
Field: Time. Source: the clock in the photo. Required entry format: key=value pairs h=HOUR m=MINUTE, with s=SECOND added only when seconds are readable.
h=12 m=3
